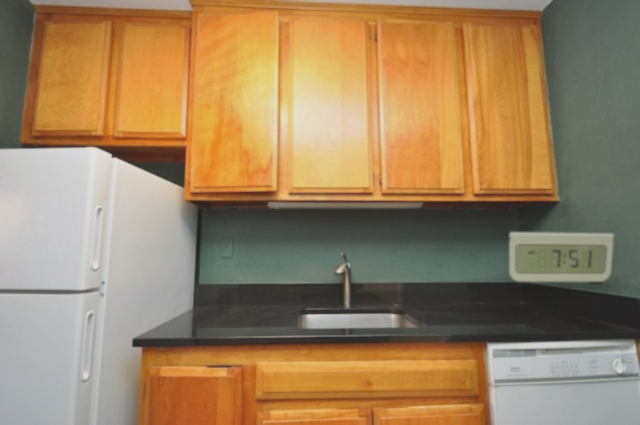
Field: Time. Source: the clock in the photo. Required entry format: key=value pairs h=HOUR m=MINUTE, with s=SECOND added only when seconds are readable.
h=7 m=51
